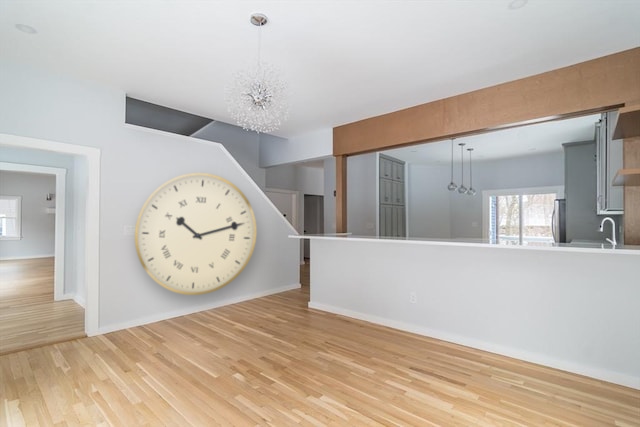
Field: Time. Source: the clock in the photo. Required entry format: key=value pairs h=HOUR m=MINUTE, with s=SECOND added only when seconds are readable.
h=10 m=12
